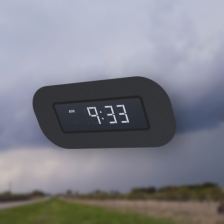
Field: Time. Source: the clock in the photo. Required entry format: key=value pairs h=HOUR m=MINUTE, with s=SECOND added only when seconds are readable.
h=9 m=33
